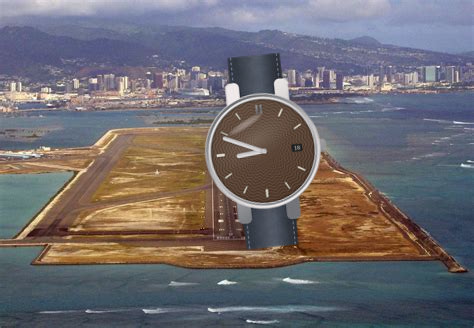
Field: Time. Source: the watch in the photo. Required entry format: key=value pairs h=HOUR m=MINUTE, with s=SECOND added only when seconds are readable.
h=8 m=49
